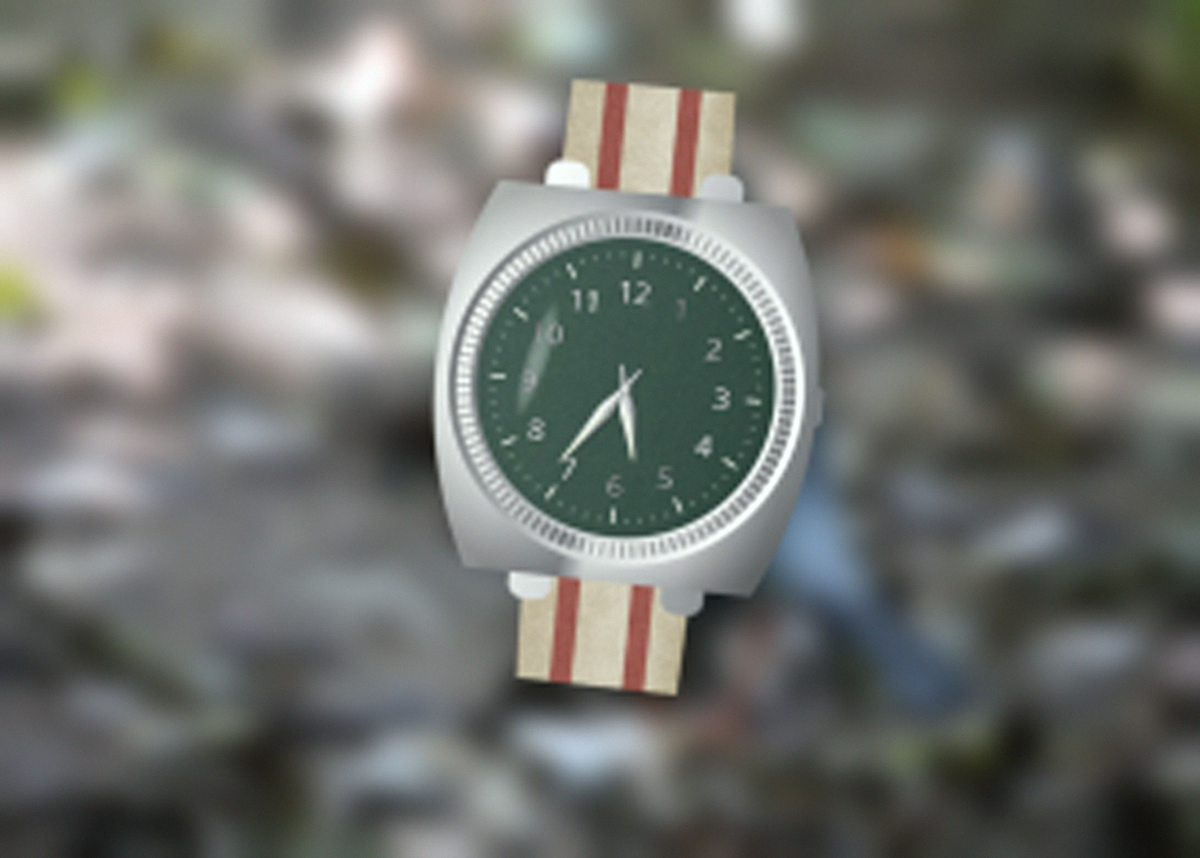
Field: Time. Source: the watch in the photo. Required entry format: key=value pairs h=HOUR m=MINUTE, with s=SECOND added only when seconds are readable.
h=5 m=36
